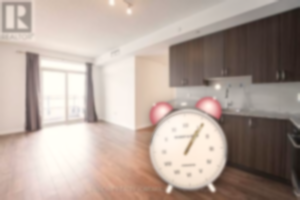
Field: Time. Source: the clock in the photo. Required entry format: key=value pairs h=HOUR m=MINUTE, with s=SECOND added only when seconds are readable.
h=1 m=6
